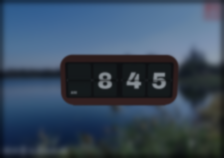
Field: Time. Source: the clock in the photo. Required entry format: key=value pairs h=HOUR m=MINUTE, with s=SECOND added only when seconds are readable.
h=8 m=45
